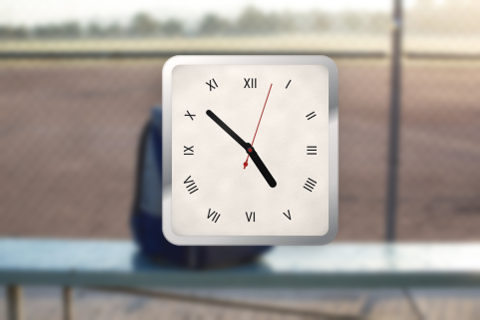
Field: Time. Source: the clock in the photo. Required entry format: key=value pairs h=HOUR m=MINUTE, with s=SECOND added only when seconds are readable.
h=4 m=52 s=3
